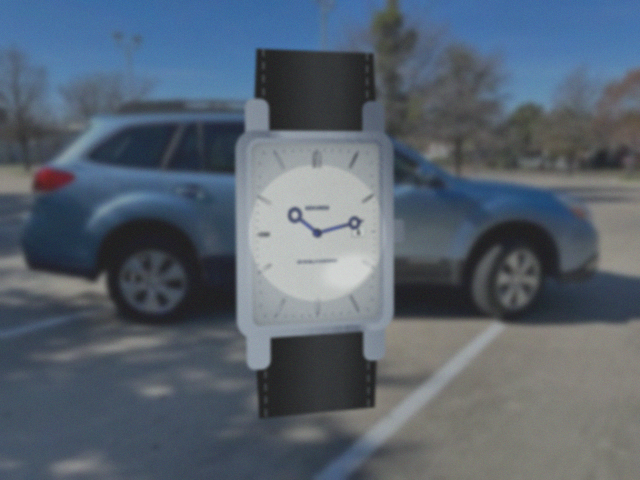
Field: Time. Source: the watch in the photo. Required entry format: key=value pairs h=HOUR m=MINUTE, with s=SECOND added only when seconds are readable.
h=10 m=13
